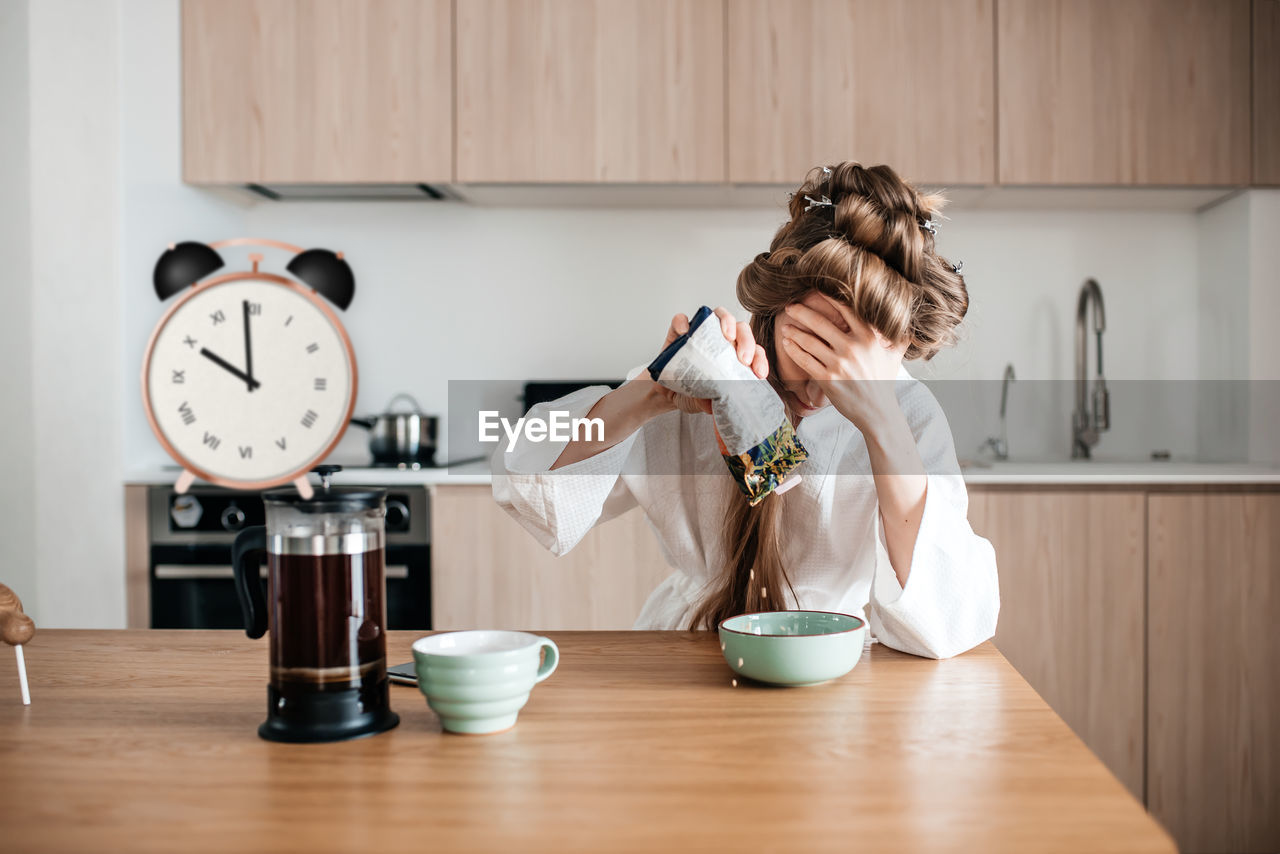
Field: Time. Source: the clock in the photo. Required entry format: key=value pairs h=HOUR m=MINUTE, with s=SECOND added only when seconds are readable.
h=9 m=59
